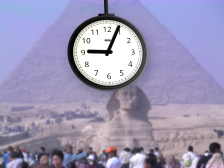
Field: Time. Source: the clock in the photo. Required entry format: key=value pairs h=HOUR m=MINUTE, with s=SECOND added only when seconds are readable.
h=9 m=4
